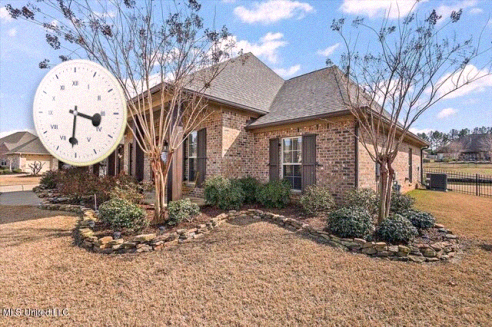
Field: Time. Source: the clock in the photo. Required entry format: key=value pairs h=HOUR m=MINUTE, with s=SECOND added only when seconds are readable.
h=3 m=31
